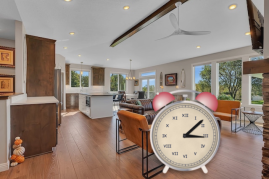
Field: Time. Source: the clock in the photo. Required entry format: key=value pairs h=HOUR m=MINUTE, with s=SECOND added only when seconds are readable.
h=3 m=8
